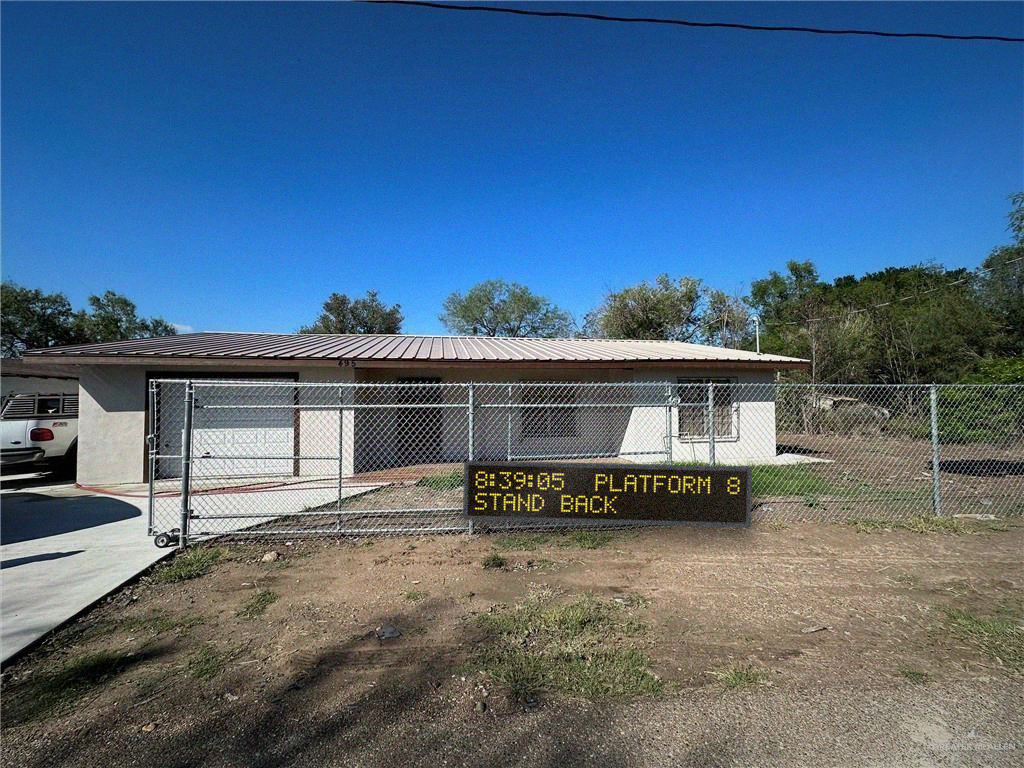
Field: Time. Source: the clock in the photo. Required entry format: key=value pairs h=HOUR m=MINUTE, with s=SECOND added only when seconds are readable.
h=8 m=39 s=5
